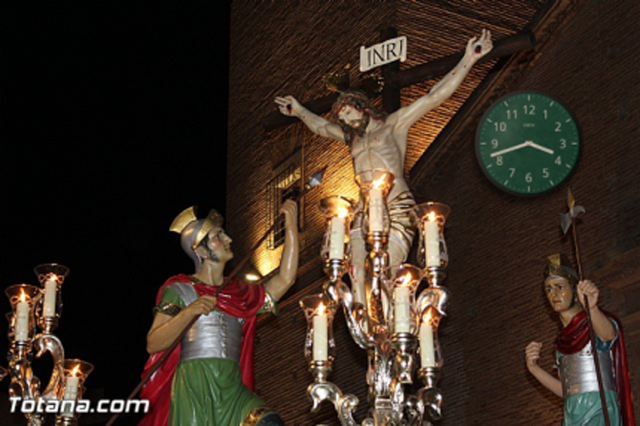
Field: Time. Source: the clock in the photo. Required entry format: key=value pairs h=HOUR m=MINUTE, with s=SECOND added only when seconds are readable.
h=3 m=42
